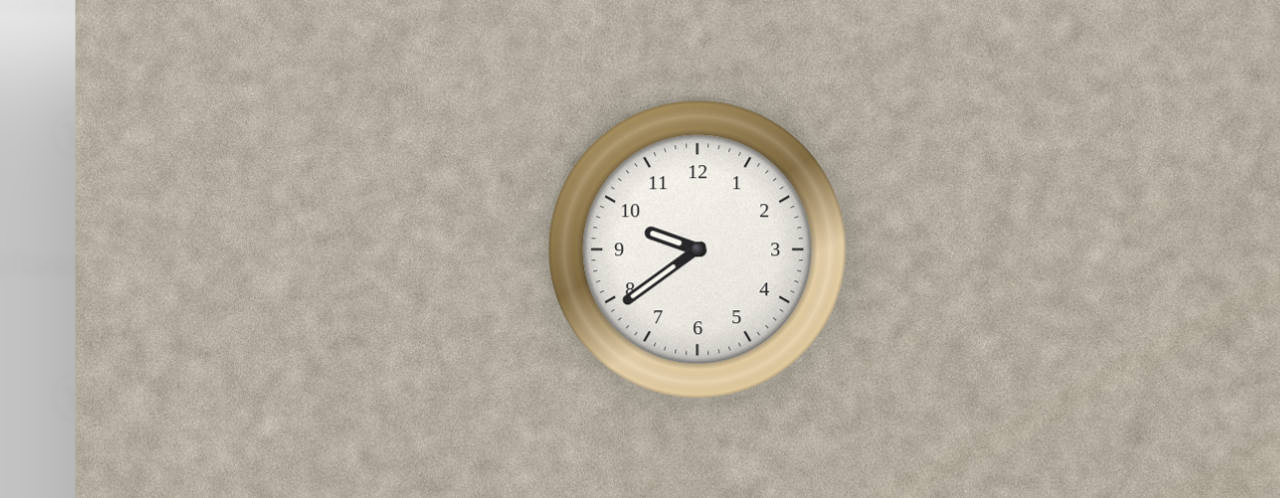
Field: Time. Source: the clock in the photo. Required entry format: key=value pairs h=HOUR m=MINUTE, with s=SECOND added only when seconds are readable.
h=9 m=39
